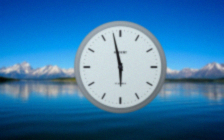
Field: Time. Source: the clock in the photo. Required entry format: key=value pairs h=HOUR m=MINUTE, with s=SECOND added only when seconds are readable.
h=5 m=58
